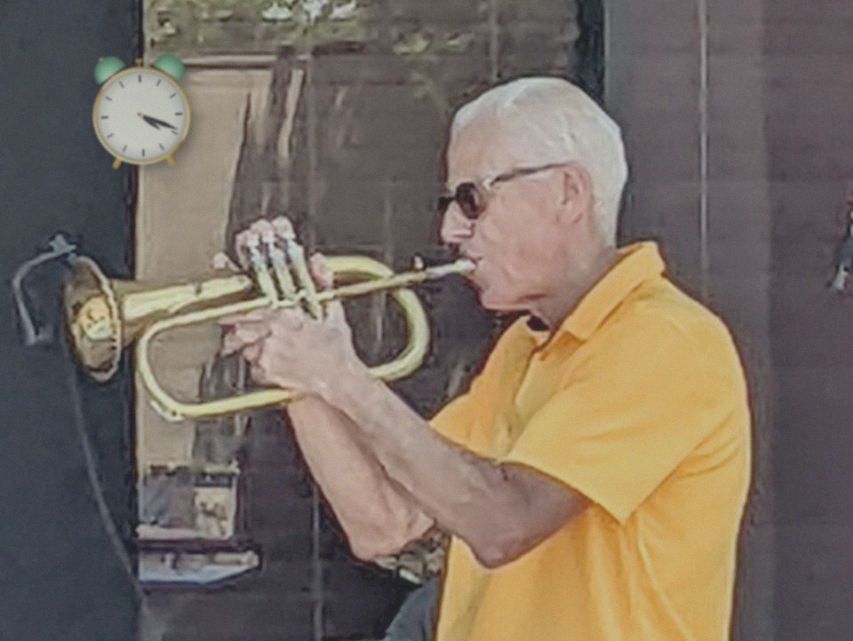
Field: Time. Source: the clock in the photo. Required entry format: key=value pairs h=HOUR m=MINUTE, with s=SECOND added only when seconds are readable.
h=4 m=19
